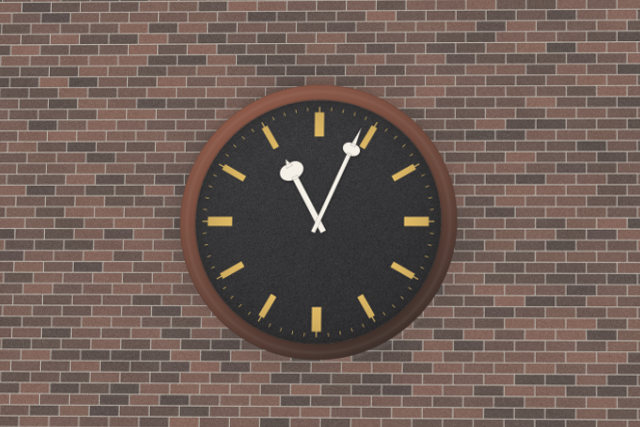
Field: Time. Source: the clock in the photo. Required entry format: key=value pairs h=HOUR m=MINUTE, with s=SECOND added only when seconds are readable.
h=11 m=4
